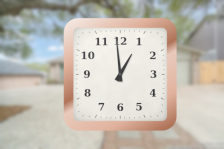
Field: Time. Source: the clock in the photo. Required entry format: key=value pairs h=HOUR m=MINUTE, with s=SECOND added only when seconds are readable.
h=12 m=59
